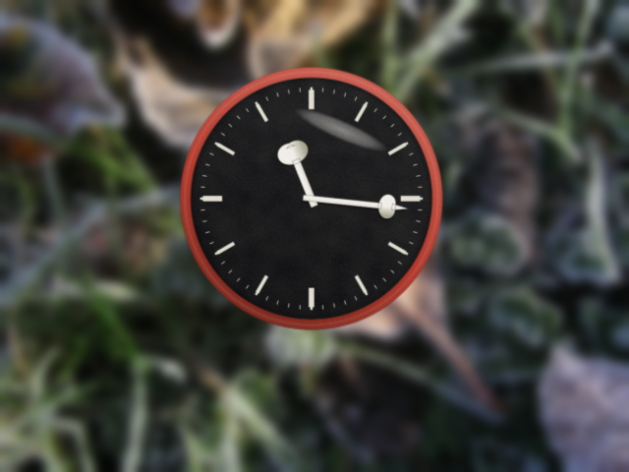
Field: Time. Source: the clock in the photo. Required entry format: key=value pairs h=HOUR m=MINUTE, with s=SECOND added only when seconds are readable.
h=11 m=16
